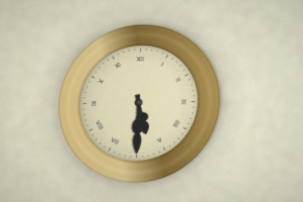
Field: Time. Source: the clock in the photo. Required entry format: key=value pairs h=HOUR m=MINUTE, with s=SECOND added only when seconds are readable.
h=5 m=30
